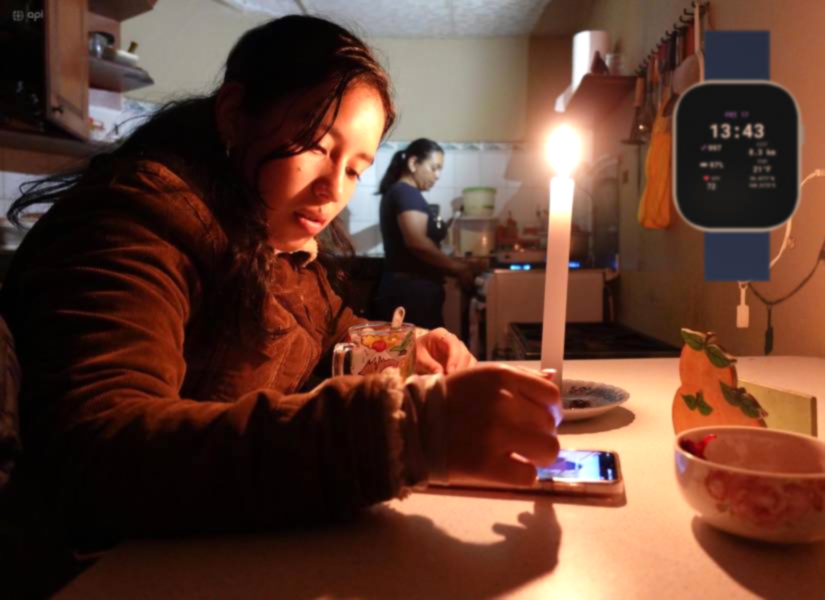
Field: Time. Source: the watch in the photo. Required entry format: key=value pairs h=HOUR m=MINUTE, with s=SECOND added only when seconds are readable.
h=13 m=43
